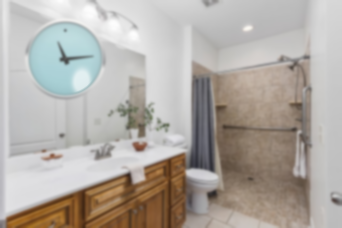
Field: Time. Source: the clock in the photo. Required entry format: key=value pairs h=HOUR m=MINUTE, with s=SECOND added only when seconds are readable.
h=11 m=14
